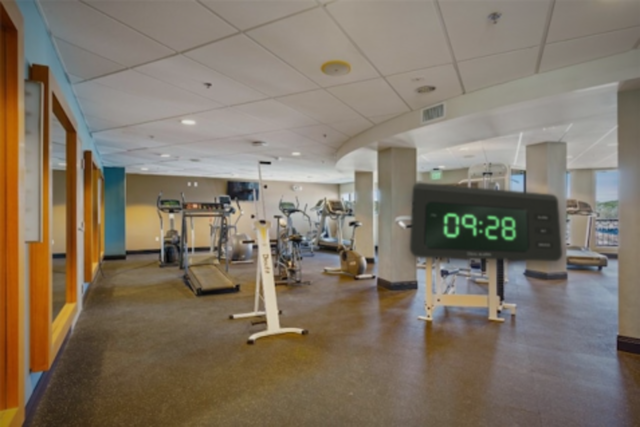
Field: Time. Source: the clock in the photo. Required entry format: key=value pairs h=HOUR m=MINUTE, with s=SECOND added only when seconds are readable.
h=9 m=28
